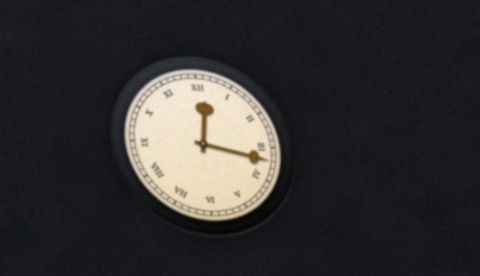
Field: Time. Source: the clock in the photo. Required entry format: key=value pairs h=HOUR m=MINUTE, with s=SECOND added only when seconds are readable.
h=12 m=17
